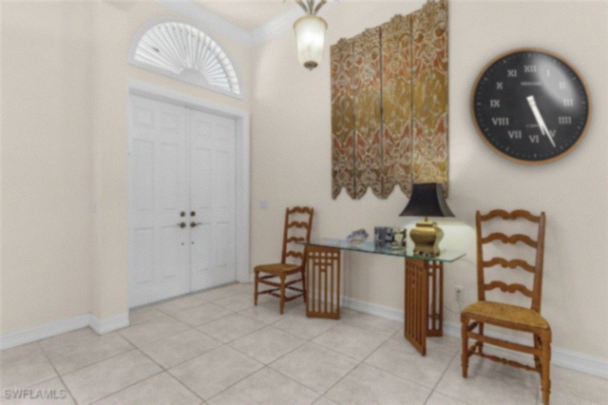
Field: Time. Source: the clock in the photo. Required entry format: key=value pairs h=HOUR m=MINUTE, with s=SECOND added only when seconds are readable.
h=5 m=26
